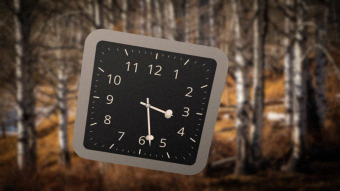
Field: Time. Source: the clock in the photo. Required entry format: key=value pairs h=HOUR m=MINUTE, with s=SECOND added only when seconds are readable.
h=3 m=28
